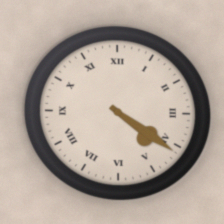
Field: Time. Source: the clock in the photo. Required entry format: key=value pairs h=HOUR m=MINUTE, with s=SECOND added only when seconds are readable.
h=4 m=21
